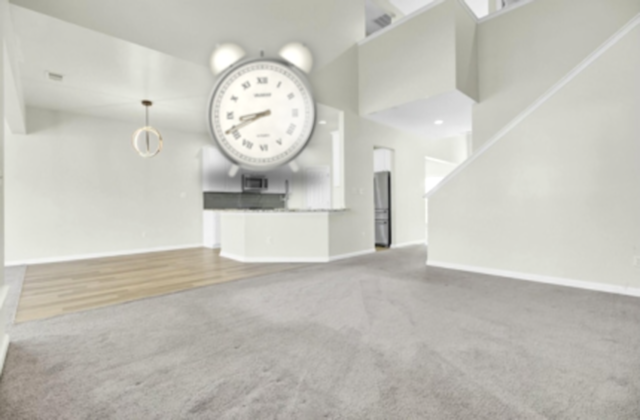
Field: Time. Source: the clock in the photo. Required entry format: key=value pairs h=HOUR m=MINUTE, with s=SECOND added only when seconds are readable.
h=8 m=41
